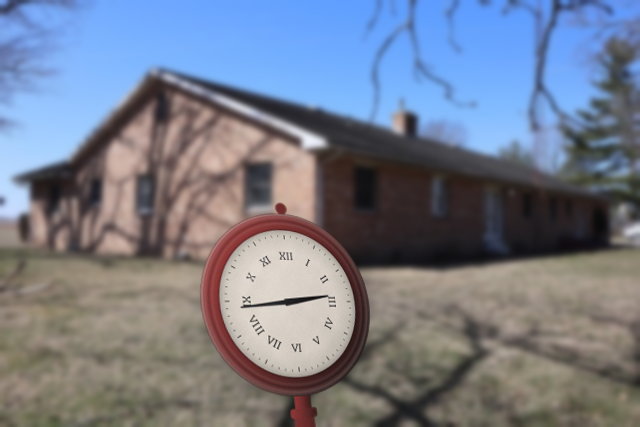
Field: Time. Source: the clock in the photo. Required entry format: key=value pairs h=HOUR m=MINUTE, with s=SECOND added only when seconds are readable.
h=2 m=44
